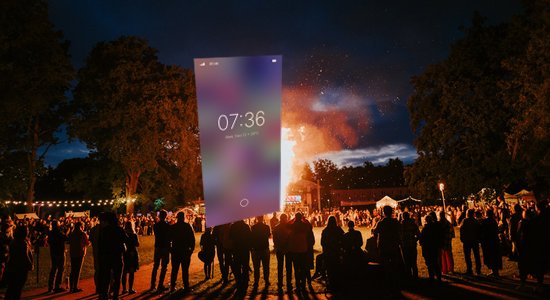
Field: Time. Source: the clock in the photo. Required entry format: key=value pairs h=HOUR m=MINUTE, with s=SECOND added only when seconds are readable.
h=7 m=36
